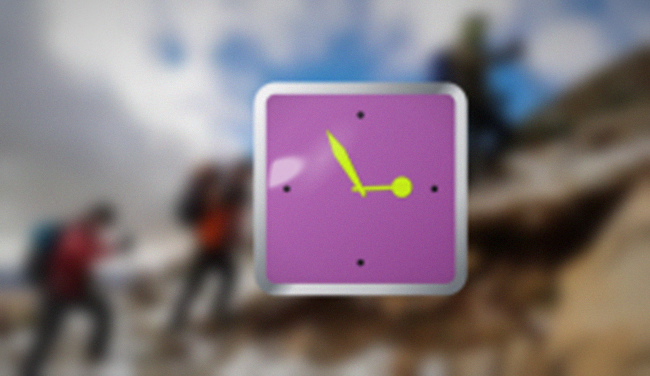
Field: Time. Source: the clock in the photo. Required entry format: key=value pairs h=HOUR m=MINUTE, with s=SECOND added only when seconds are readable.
h=2 m=55
